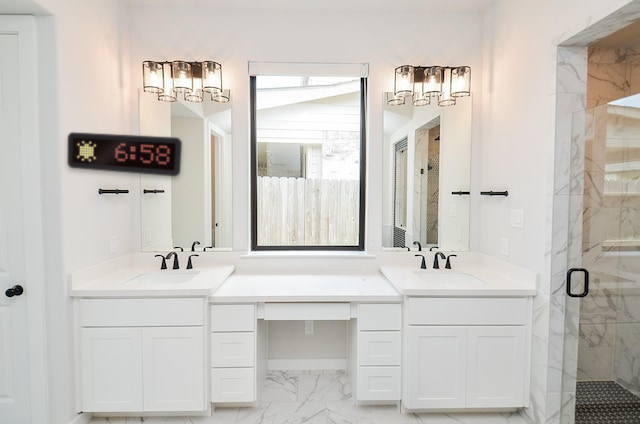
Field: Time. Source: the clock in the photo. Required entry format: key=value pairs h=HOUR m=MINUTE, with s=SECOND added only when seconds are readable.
h=6 m=58
